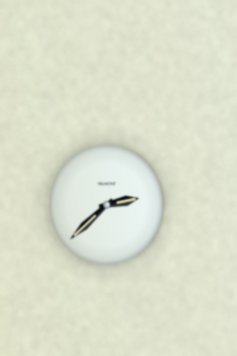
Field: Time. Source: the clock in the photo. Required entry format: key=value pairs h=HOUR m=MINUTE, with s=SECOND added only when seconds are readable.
h=2 m=38
